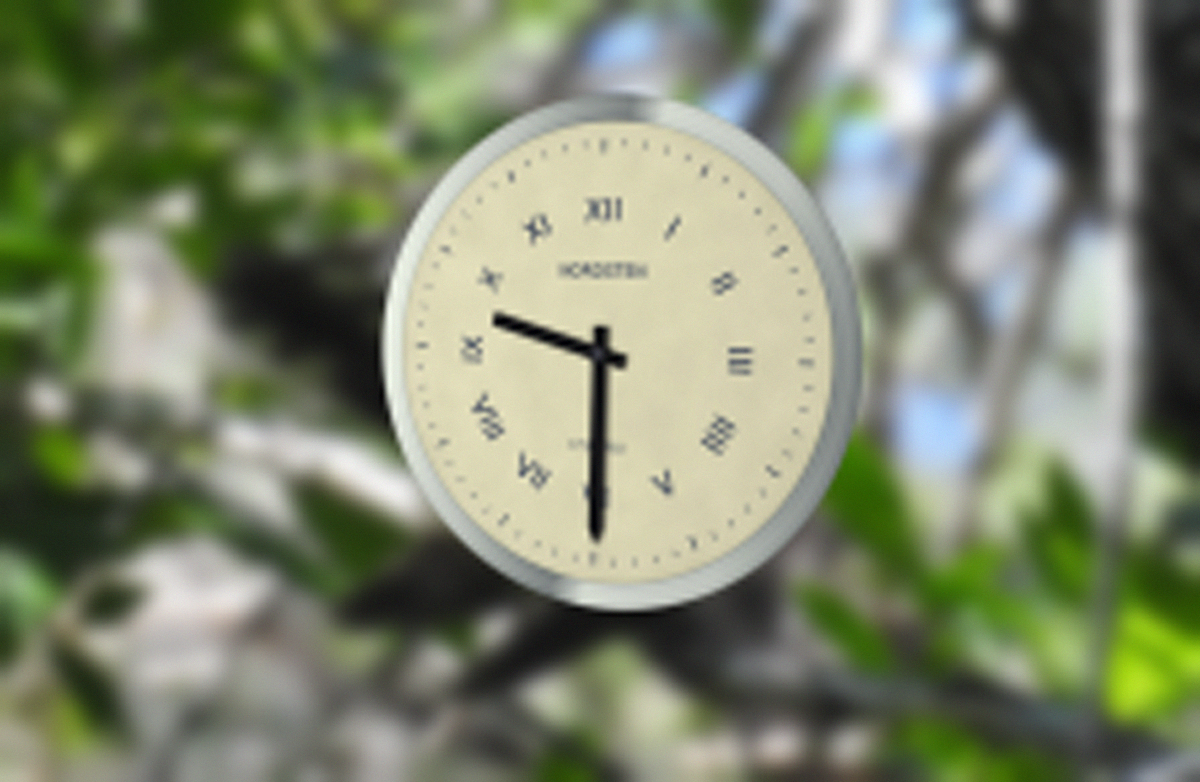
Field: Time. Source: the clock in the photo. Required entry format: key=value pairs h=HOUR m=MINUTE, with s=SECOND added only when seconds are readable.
h=9 m=30
